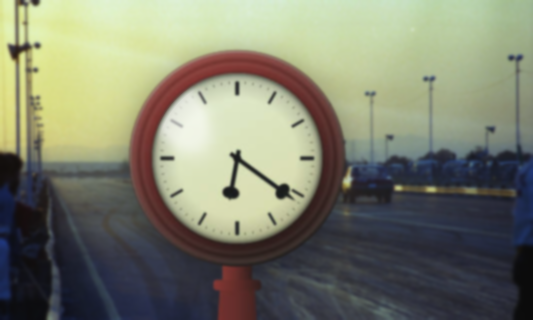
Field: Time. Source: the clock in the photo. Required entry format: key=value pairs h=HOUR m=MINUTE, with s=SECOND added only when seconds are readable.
h=6 m=21
